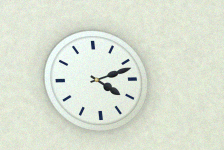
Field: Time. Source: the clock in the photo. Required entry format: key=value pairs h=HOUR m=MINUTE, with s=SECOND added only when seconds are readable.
h=4 m=12
